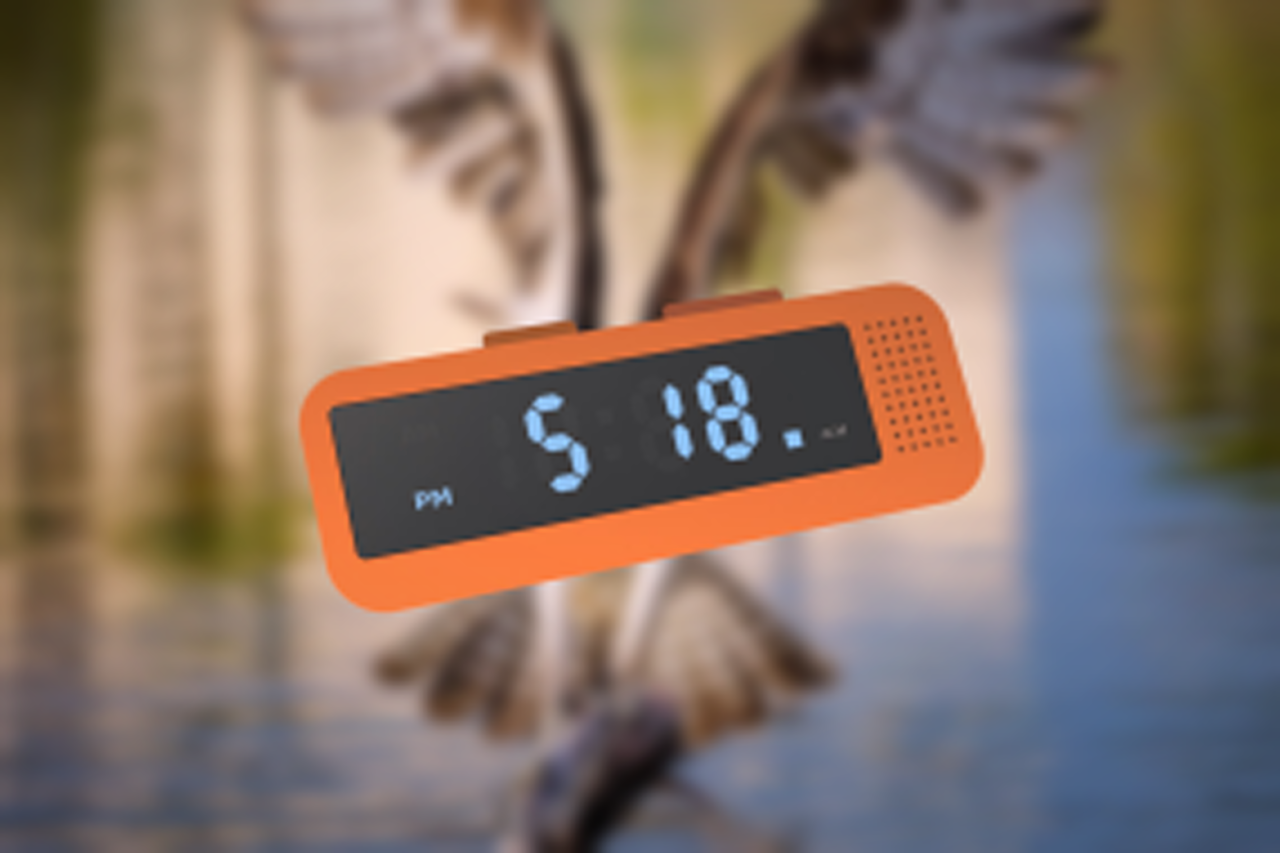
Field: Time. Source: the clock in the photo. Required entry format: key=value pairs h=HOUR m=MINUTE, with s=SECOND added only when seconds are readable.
h=5 m=18
